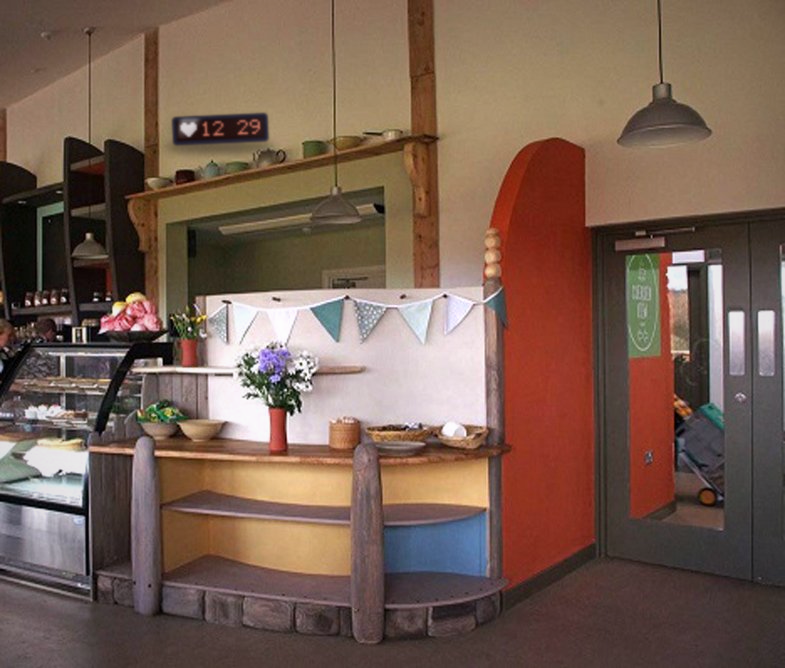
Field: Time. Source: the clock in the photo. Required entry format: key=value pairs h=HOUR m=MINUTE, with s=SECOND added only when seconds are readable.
h=12 m=29
